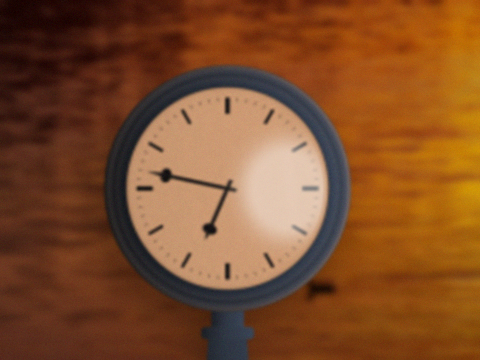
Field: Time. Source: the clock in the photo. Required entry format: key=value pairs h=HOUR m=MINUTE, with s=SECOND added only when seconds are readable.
h=6 m=47
